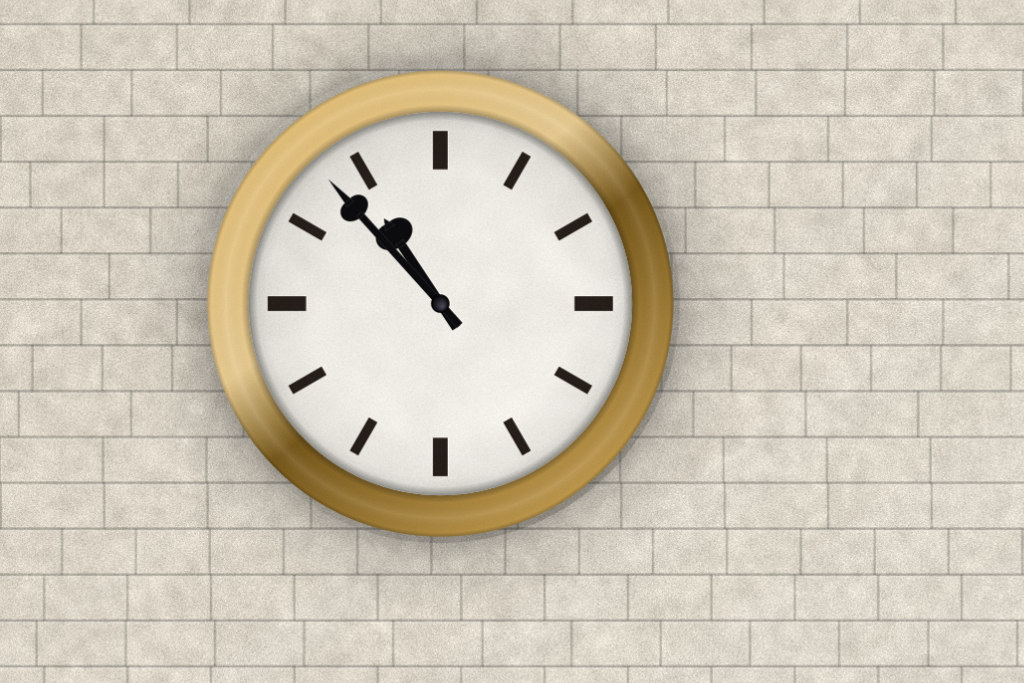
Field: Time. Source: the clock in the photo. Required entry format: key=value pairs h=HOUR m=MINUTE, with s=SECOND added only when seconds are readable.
h=10 m=53
